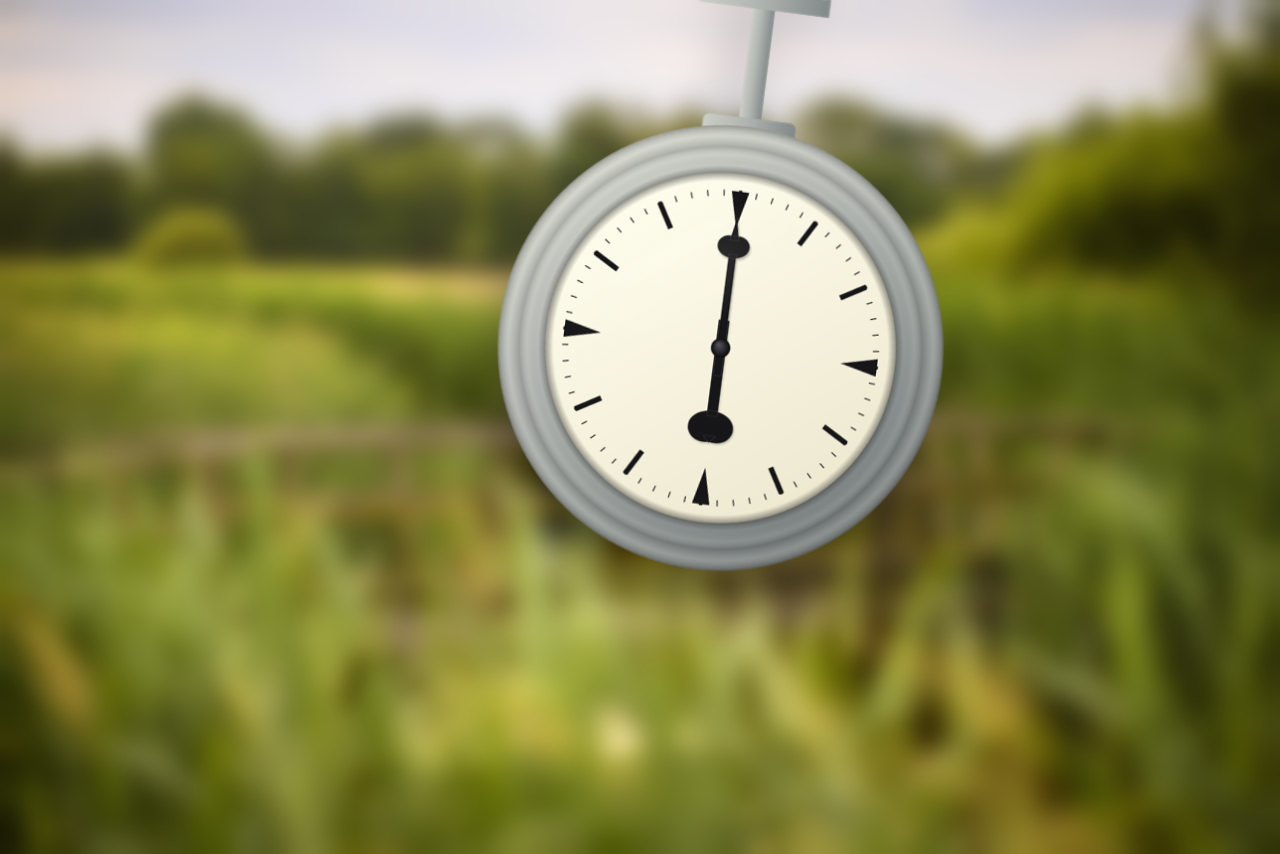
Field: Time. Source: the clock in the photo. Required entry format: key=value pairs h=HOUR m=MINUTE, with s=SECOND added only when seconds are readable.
h=6 m=0
